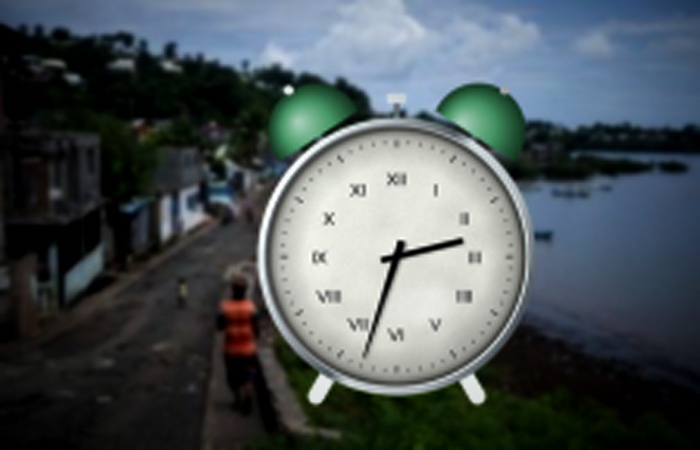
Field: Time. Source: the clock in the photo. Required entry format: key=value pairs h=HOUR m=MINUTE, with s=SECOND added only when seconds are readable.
h=2 m=33
